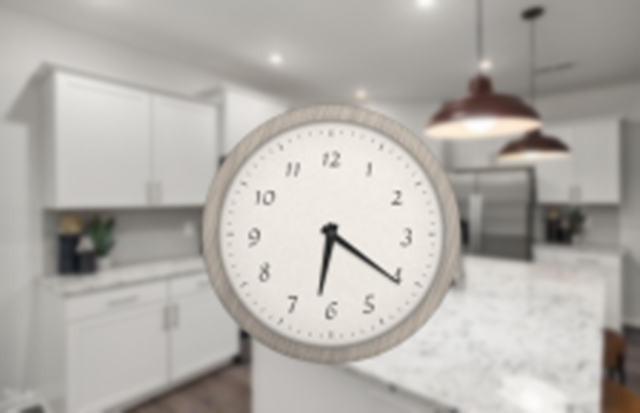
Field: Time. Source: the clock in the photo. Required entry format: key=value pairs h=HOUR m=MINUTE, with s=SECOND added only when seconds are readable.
h=6 m=21
